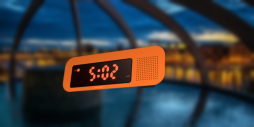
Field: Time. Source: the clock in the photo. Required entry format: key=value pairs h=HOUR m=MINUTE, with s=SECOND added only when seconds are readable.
h=5 m=2
